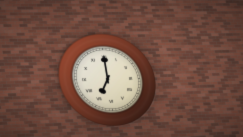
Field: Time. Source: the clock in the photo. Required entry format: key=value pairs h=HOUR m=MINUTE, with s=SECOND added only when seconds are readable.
h=7 m=0
